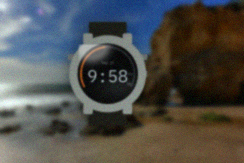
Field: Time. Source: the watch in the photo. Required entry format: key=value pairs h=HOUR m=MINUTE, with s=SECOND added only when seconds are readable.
h=9 m=58
